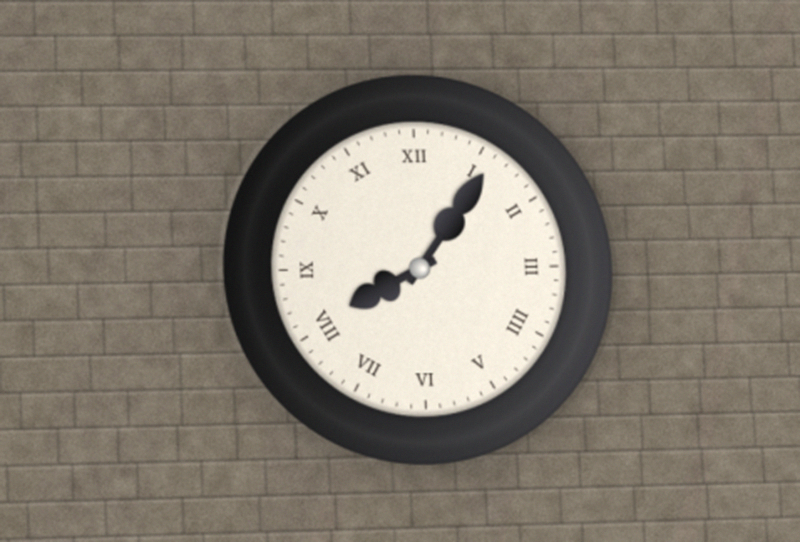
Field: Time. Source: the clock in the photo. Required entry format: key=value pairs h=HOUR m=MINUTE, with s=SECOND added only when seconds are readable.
h=8 m=6
